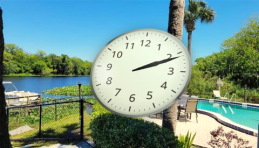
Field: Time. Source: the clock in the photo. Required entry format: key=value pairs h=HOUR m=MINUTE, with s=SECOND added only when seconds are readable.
h=2 m=11
